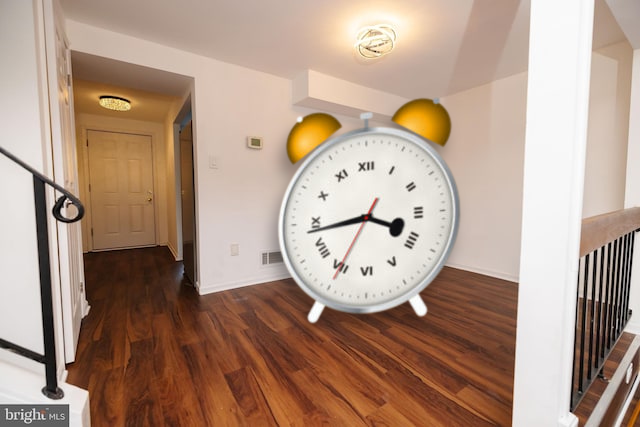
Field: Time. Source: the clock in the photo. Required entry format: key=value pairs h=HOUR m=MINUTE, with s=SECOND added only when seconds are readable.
h=3 m=43 s=35
